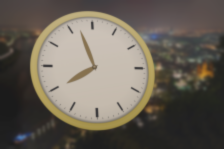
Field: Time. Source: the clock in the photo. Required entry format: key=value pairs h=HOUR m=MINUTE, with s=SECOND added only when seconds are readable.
h=7 m=57
